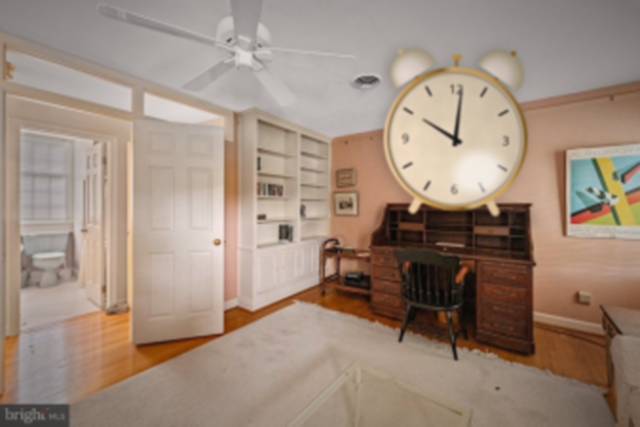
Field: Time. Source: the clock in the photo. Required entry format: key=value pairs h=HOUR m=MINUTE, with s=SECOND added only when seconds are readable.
h=10 m=1
